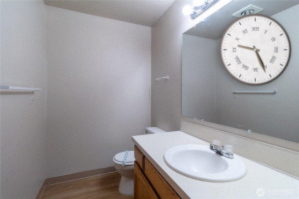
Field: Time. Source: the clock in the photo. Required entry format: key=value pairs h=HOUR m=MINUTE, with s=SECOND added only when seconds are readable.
h=9 m=26
